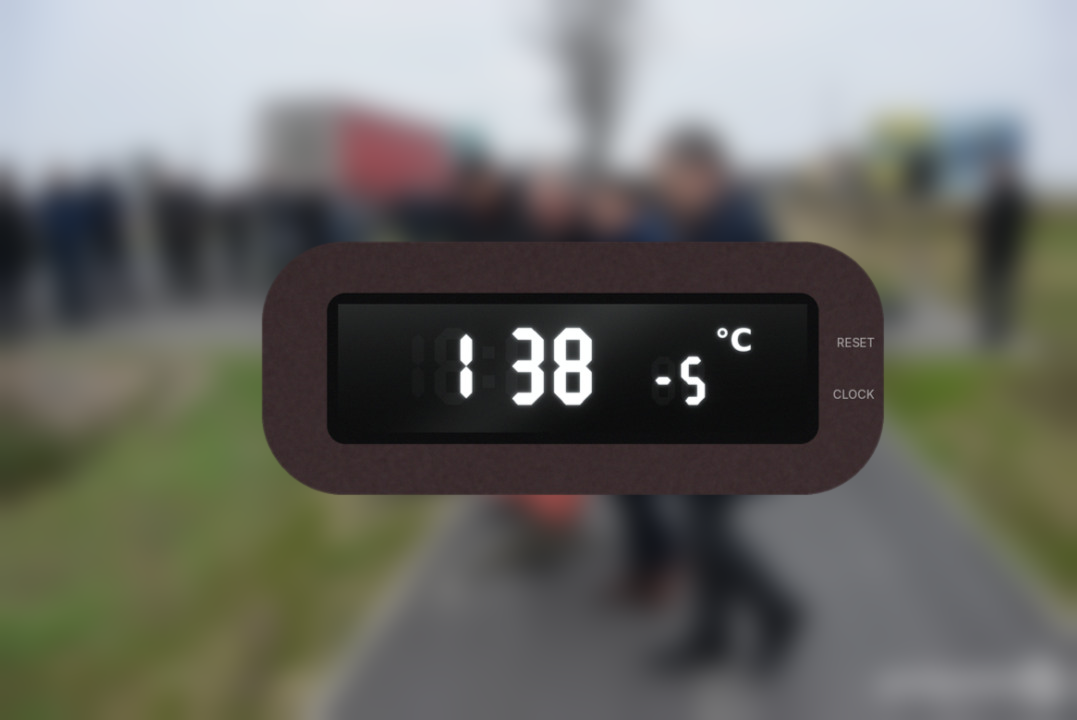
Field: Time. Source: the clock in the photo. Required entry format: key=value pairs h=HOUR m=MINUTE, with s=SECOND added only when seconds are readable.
h=1 m=38
